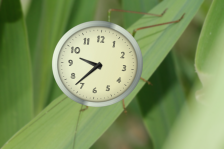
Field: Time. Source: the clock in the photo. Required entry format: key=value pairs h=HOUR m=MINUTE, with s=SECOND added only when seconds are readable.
h=9 m=37
